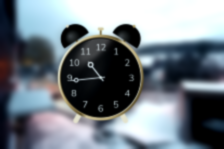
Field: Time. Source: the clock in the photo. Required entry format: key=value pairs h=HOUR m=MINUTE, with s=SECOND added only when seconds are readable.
h=10 m=44
